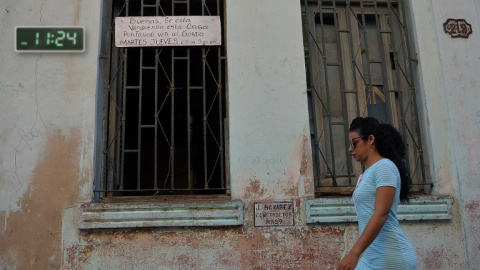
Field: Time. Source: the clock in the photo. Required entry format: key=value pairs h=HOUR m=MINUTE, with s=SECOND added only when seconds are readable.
h=11 m=24
